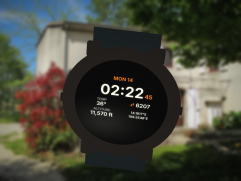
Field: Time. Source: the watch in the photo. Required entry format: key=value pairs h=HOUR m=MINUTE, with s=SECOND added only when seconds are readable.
h=2 m=22
